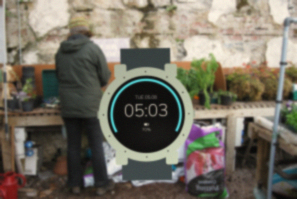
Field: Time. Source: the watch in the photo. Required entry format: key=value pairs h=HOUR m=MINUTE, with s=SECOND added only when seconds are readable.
h=5 m=3
